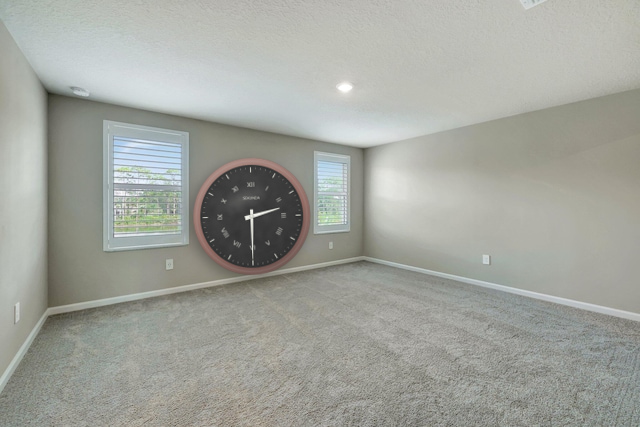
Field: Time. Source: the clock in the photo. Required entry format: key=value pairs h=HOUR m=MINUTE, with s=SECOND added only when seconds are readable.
h=2 m=30
